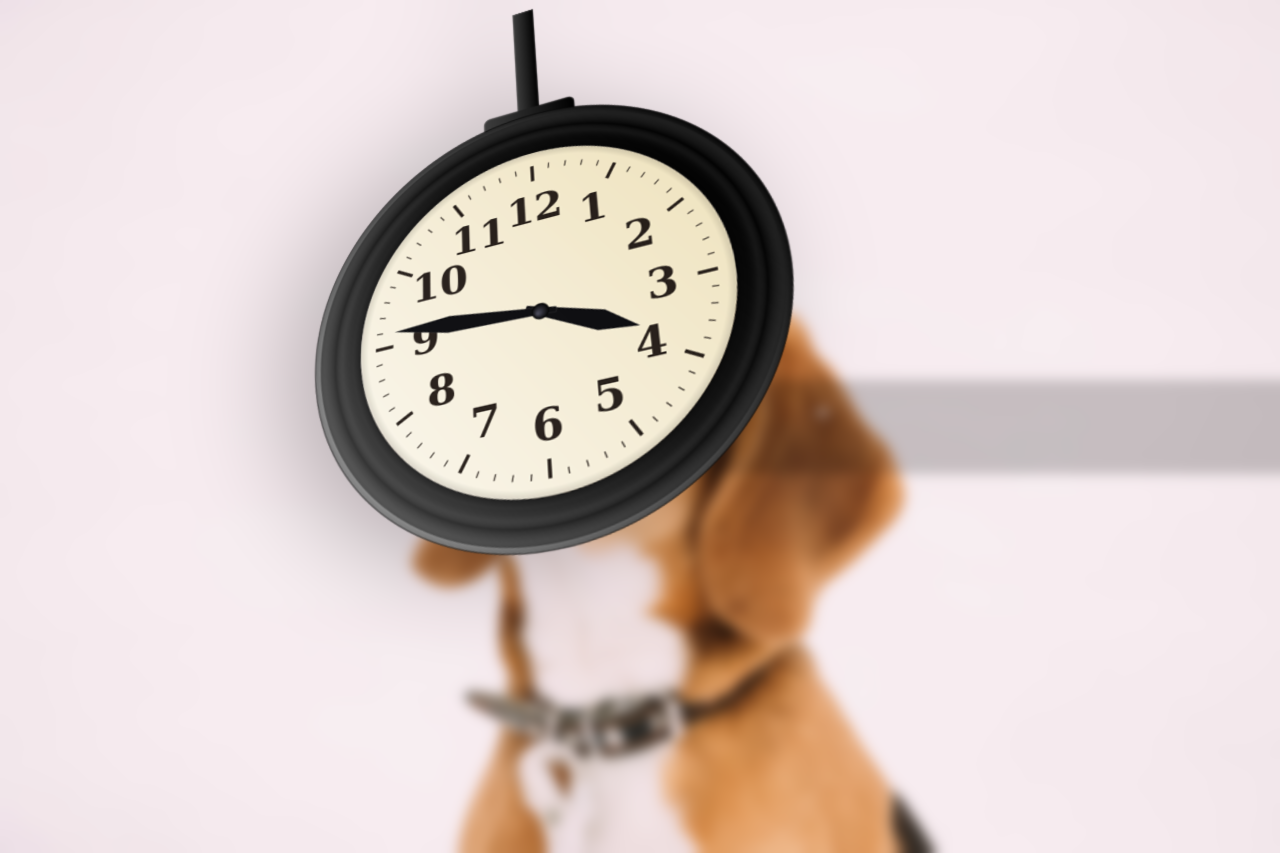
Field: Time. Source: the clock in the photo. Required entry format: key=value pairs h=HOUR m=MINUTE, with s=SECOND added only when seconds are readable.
h=3 m=46
